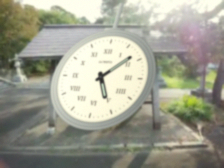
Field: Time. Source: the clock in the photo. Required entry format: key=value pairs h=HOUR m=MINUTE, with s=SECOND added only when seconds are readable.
h=5 m=8
